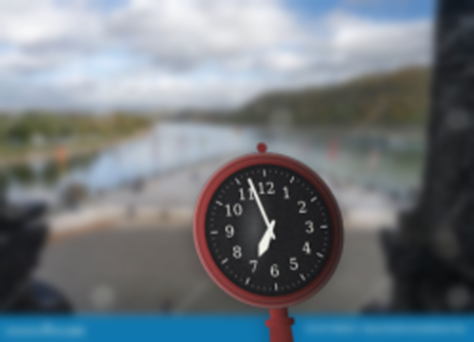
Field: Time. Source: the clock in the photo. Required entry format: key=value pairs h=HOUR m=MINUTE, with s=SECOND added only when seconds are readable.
h=6 m=57
